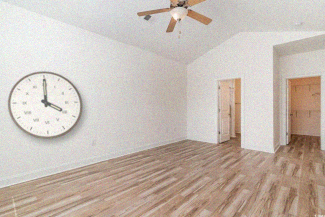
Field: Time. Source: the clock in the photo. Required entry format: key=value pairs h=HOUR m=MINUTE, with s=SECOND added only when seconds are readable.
h=4 m=0
